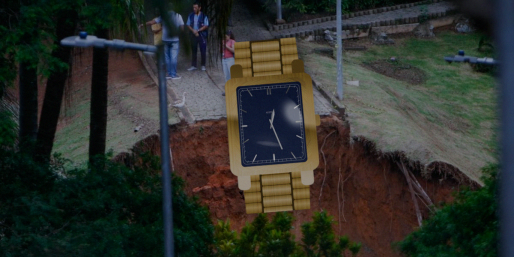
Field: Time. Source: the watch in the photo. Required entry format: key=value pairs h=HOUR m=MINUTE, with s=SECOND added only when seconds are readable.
h=12 m=27
